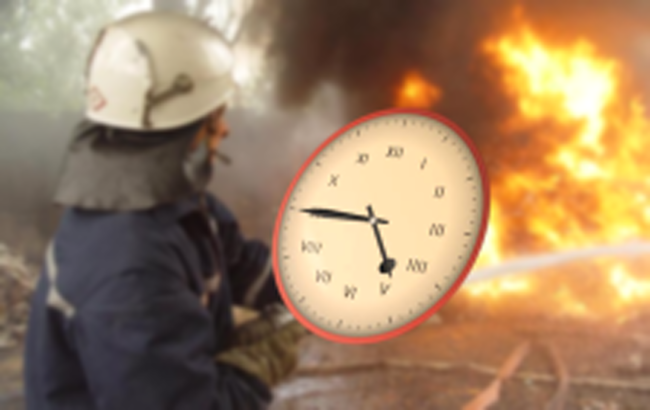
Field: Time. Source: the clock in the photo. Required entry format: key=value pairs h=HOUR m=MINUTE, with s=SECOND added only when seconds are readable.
h=4 m=45
